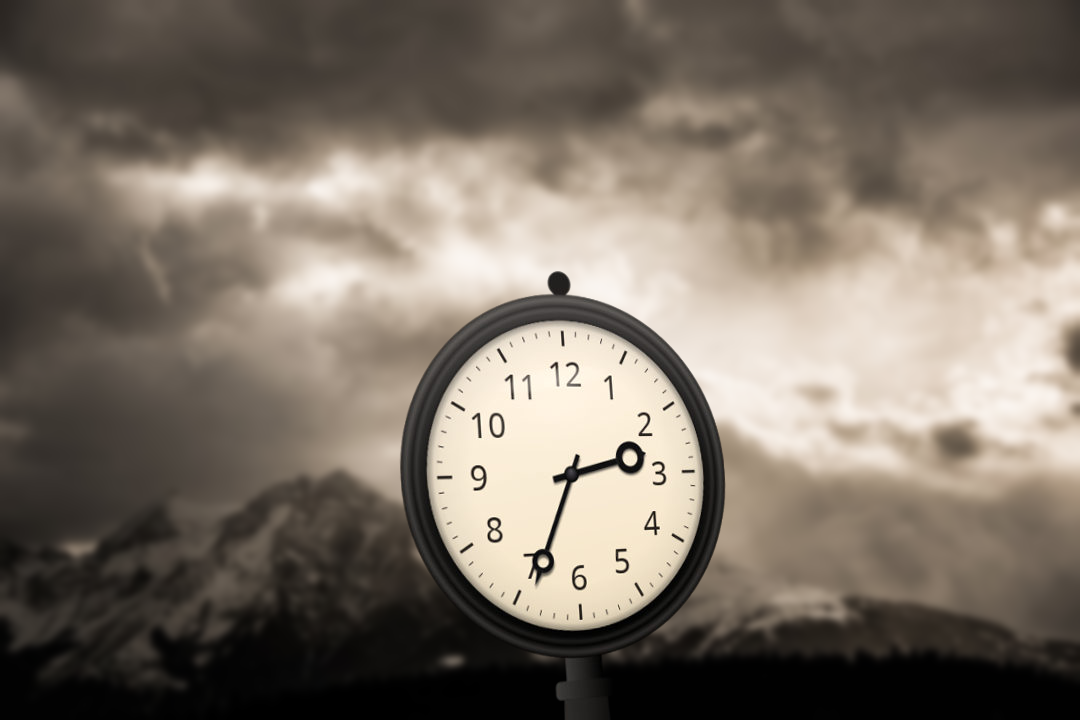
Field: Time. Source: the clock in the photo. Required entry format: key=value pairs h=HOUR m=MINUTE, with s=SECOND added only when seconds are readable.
h=2 m=34
